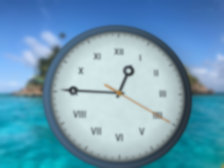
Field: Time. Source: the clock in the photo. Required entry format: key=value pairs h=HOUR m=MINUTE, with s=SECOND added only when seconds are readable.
h=12 m=45 s=20
